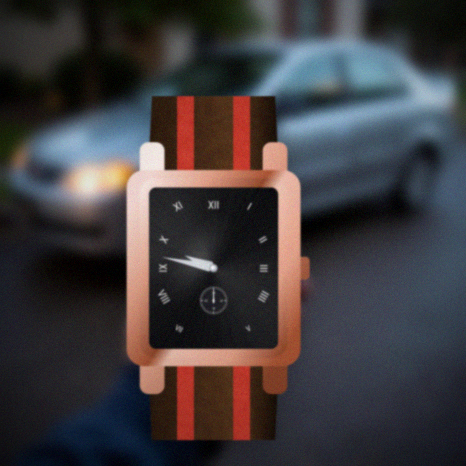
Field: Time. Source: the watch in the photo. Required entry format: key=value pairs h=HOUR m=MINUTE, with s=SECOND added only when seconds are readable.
h=9 m=47
